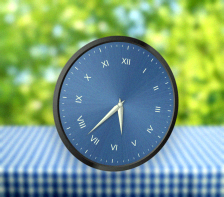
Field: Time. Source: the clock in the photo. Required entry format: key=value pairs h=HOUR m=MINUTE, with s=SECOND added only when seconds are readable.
h=5 m=37
